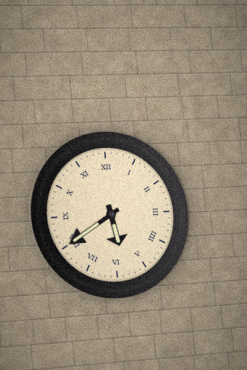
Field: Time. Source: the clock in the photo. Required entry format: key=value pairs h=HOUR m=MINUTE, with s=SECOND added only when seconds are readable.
h=5 m=40
